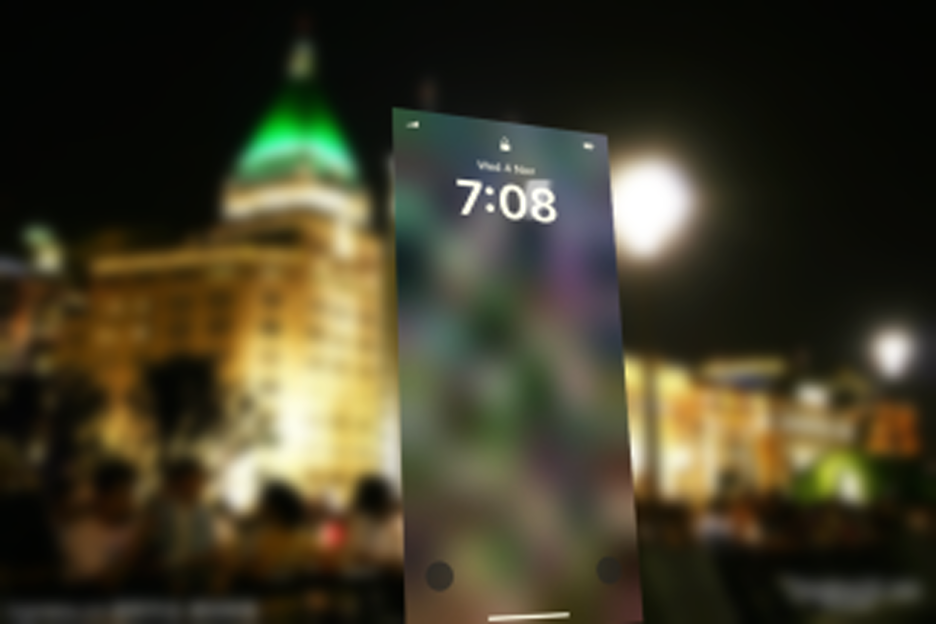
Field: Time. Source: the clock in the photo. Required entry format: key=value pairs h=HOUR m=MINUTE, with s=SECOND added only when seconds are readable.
h=7 m=8
